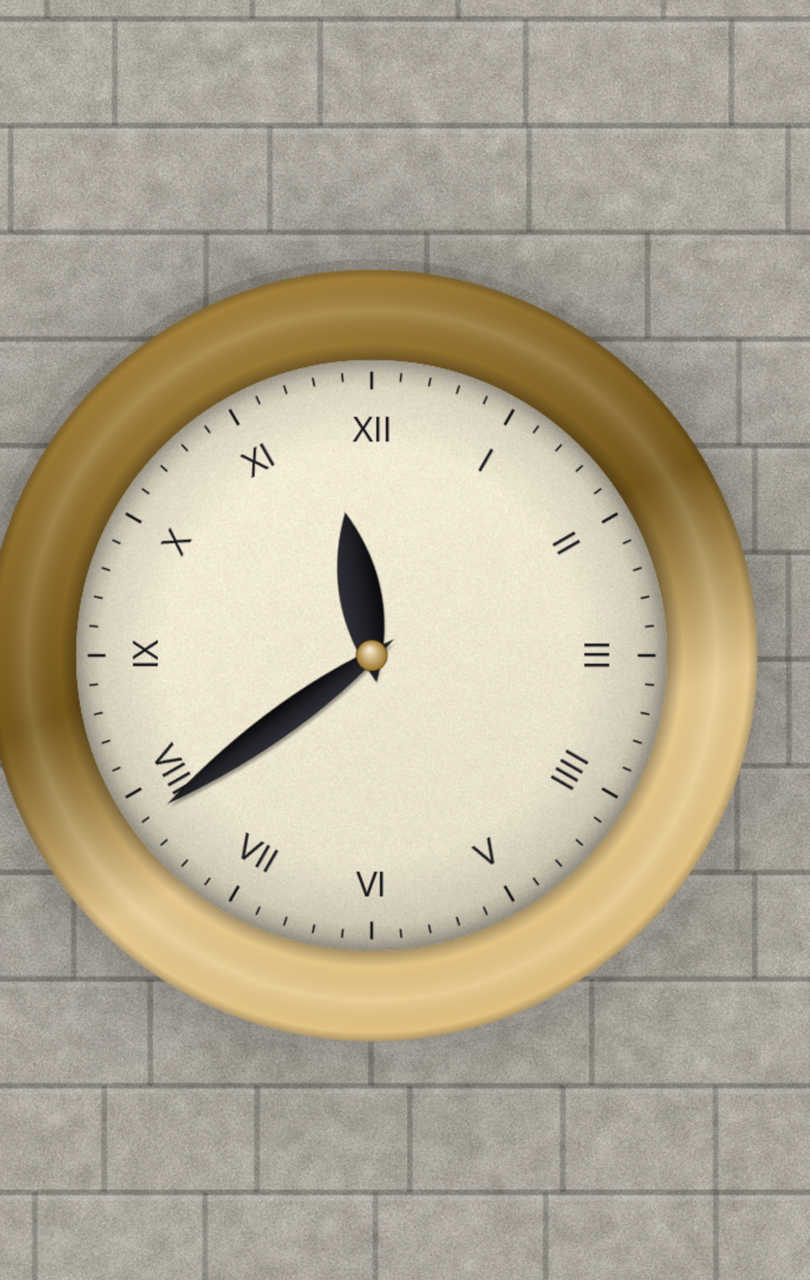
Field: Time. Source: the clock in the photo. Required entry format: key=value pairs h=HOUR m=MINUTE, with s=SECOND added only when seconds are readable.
h=11 m=39
